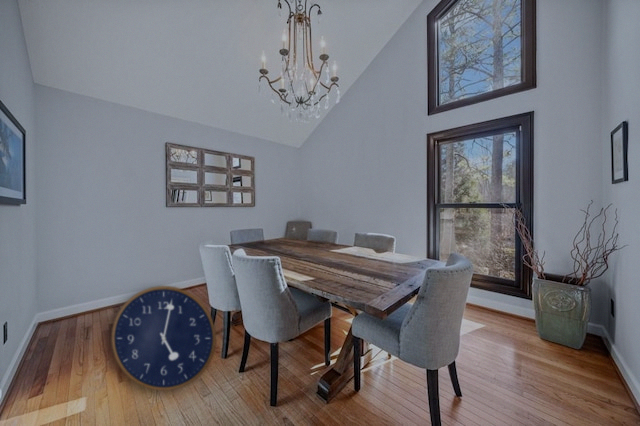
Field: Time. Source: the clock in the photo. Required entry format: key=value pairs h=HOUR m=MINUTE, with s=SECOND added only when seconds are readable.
h=5 m=2
